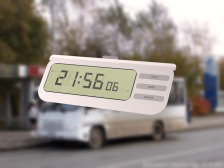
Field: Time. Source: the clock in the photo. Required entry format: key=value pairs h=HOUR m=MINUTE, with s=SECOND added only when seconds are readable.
h=21 m=56 s=6
